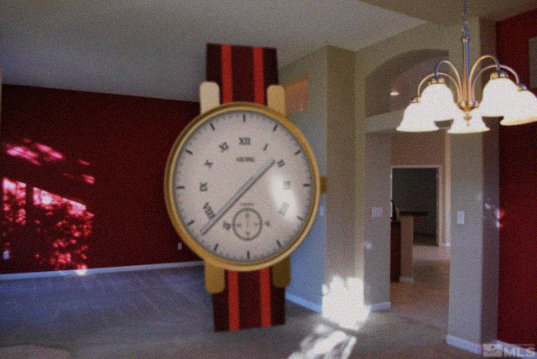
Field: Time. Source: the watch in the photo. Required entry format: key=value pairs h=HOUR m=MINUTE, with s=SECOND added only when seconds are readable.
h=1 m=38
